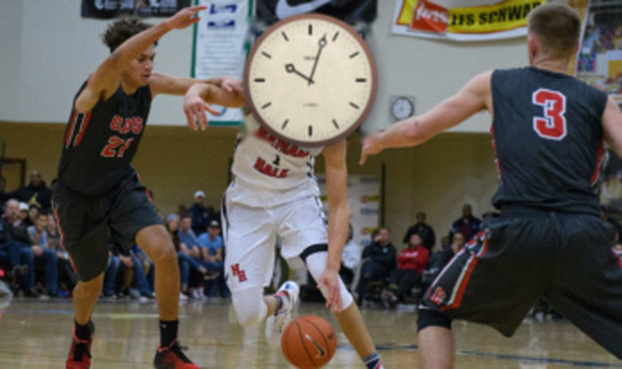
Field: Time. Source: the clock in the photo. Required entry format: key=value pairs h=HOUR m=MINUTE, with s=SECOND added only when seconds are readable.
h=10 m=3
